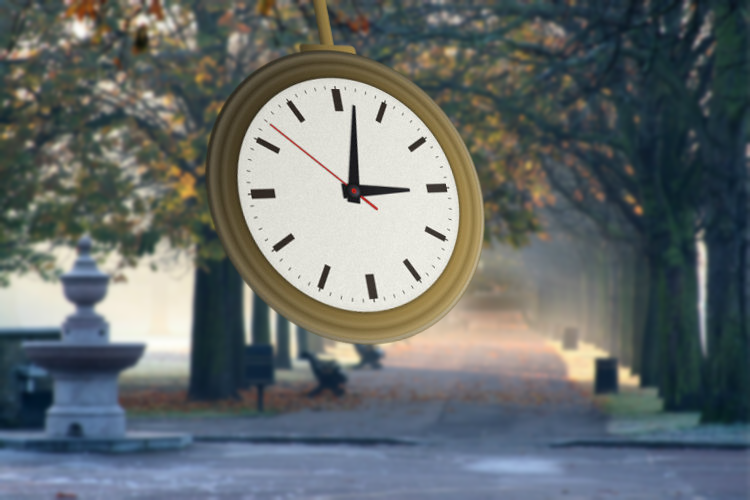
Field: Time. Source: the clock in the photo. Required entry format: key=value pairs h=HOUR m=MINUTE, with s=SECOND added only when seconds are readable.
h=3 m=1 s=52
